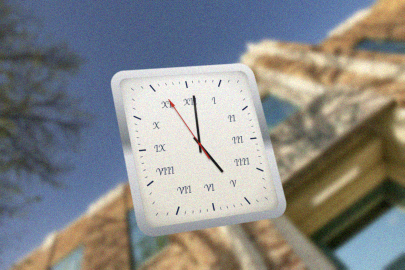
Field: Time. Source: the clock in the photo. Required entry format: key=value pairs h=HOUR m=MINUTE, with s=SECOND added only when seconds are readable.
h=5 m=0 s=56
